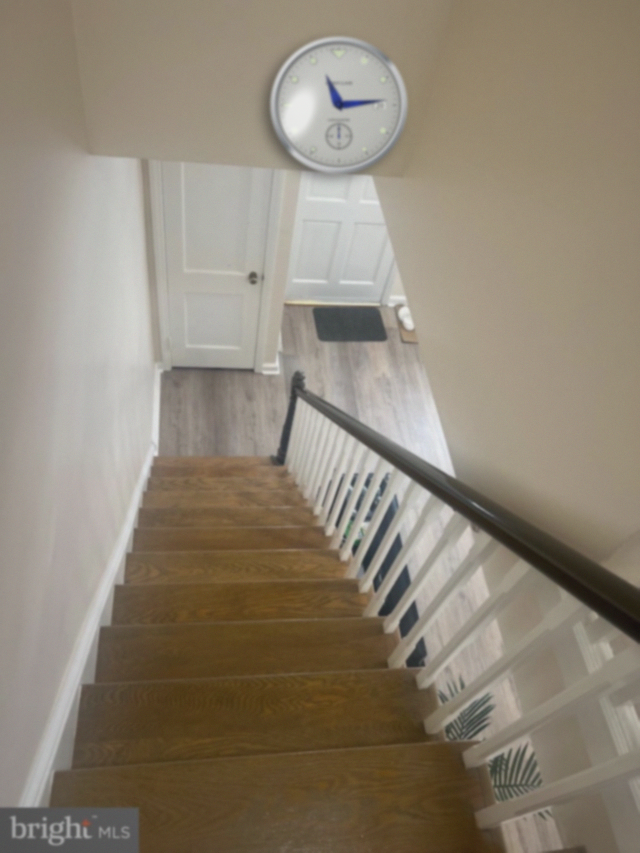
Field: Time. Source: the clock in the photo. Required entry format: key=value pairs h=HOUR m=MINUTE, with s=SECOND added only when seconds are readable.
h=11 m=14
